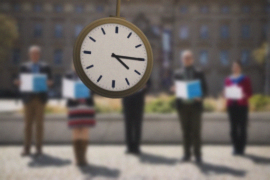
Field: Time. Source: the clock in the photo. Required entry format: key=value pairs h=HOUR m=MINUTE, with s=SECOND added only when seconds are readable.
h=4 m=15
